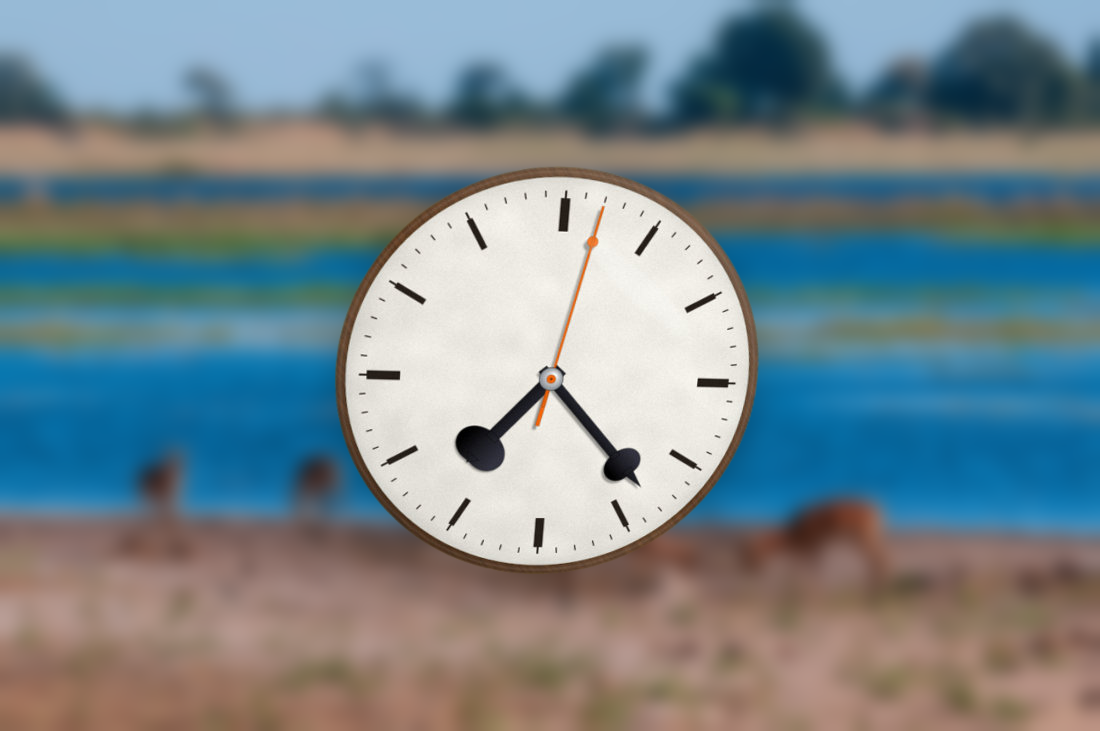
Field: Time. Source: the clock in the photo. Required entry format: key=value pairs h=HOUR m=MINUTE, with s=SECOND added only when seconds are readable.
h=7 m=23 s=2
